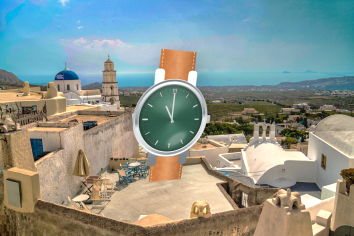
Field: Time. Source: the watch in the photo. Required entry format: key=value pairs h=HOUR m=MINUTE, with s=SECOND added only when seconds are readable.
h=11 m=0
